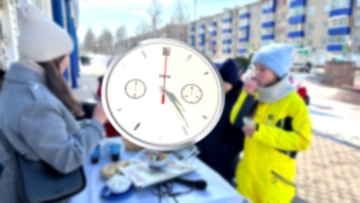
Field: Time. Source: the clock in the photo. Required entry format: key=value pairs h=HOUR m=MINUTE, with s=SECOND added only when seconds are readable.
h=4 m=24
